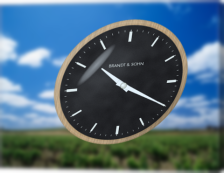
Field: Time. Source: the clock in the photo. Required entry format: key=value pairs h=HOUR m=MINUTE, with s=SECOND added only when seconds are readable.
h=10 m=20
